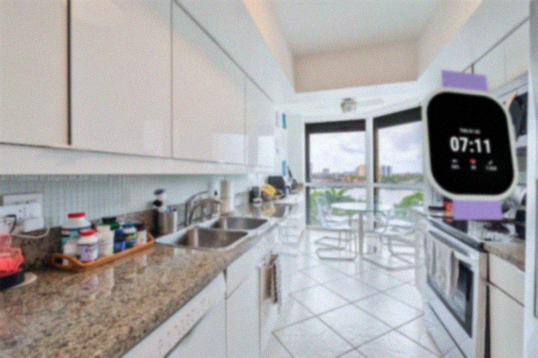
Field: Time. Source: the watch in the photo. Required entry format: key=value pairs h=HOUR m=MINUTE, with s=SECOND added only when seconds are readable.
h=7 m=11
